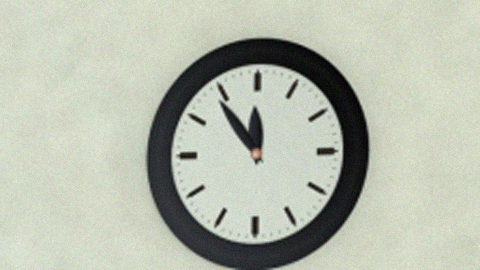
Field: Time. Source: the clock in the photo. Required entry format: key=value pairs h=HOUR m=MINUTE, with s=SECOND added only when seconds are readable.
h=11 m=54
